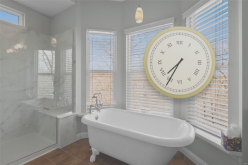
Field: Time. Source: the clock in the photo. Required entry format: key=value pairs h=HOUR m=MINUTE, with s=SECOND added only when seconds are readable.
h=7 m=35
